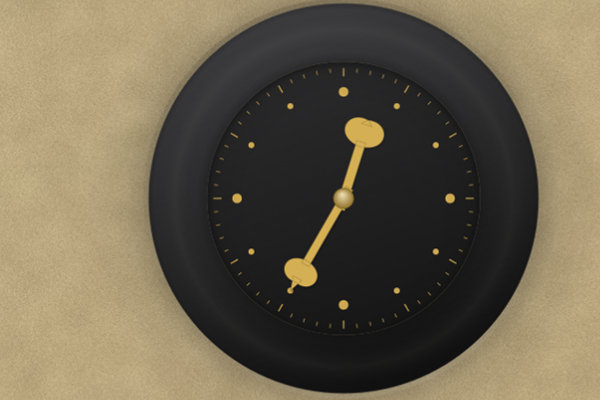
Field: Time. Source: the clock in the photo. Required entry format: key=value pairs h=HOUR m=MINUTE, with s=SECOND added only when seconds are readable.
h=12 m=35
